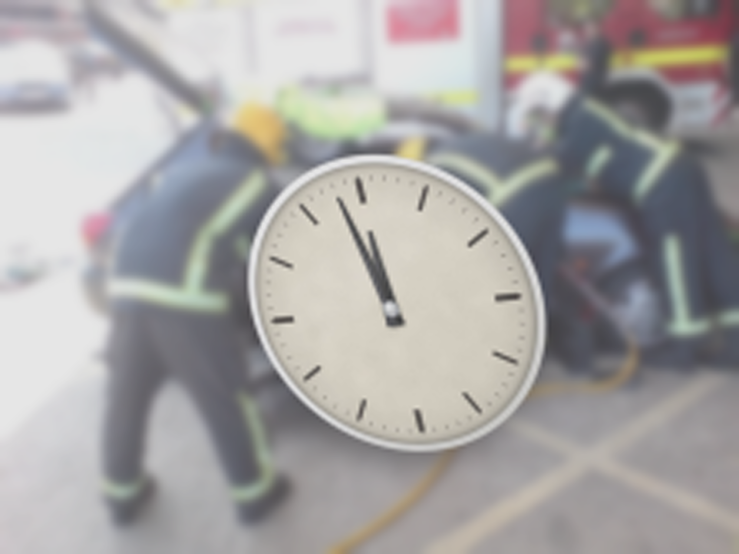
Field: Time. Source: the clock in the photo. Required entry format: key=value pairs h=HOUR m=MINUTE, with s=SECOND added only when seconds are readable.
h=11 m=58
